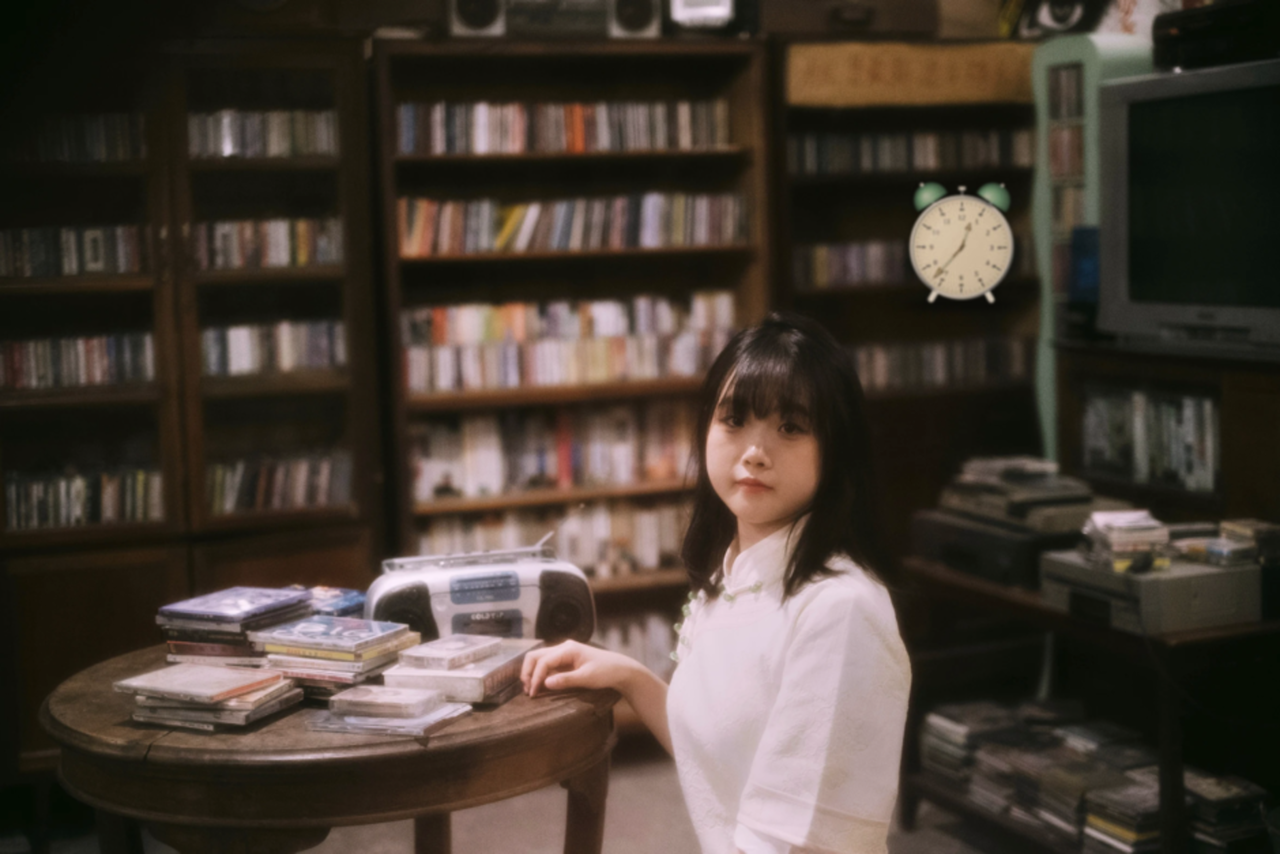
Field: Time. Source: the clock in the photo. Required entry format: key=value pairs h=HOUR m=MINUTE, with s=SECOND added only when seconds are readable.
h=12 m=37
